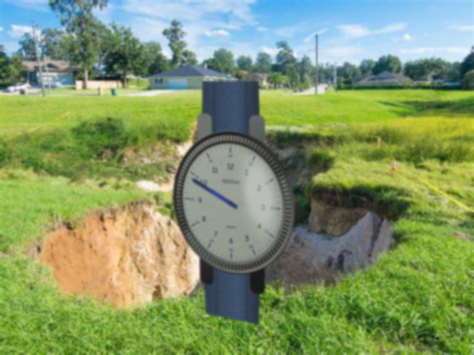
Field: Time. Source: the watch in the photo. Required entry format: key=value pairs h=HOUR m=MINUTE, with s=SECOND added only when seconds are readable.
h=9 m=49
